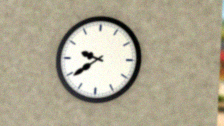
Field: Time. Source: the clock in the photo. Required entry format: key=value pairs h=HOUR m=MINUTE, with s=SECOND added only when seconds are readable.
h=9 m=39
